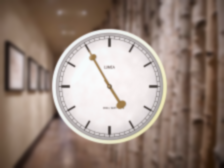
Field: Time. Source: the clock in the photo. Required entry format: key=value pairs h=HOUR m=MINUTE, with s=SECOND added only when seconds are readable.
h=4 m=55
